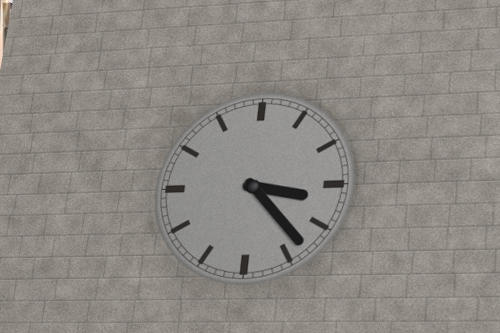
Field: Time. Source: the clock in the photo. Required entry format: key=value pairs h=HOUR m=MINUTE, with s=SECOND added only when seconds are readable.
h=3 m=23
